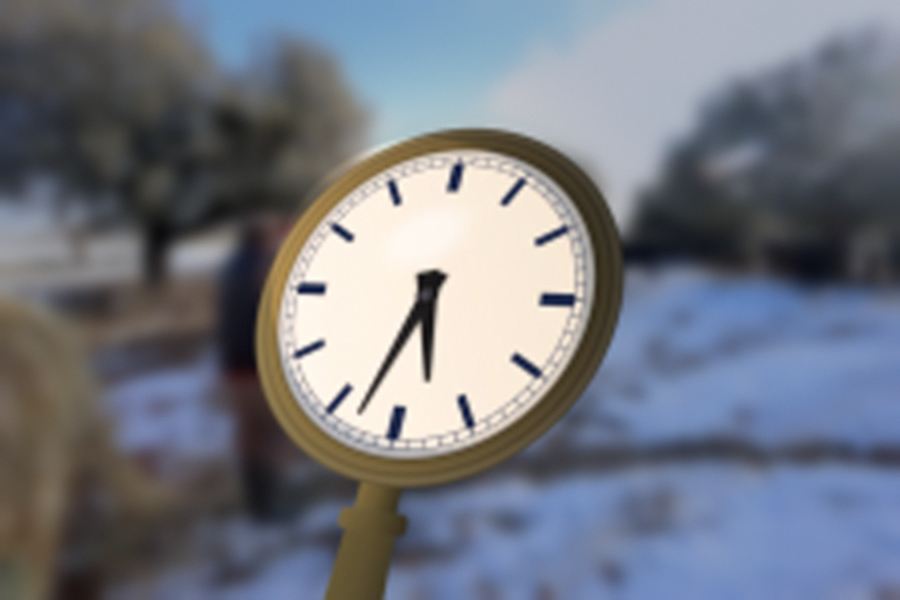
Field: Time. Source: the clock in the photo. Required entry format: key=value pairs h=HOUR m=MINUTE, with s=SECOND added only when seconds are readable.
h=5 m=33
